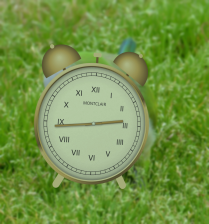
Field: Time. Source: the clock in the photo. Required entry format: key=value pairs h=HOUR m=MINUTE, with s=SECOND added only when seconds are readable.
h=2 m=44
